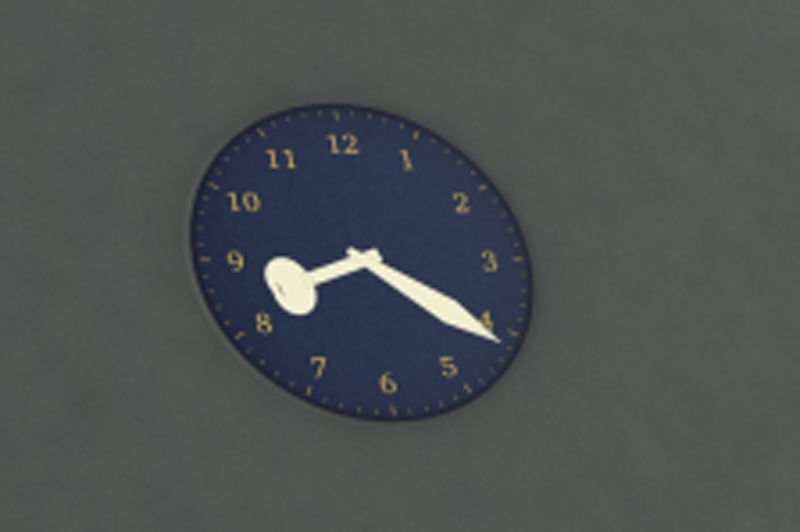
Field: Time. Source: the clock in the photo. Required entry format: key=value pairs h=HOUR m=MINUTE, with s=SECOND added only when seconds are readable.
h=8 m=21
